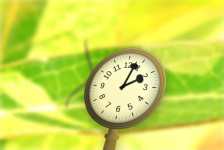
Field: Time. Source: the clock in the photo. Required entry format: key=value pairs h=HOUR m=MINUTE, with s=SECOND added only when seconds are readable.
h=2 m=3
